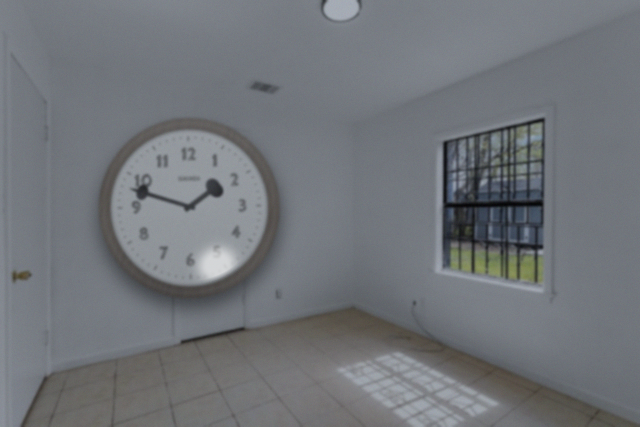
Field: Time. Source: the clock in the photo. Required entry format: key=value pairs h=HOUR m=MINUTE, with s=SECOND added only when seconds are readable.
h=1 m=48
